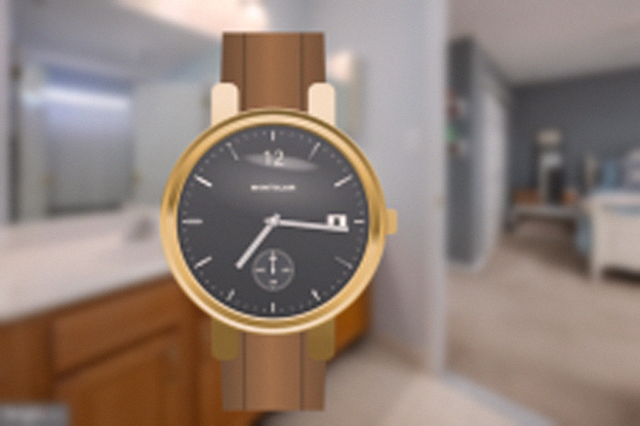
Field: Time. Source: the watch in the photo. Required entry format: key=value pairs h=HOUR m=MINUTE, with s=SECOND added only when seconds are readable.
h=7 m=16
